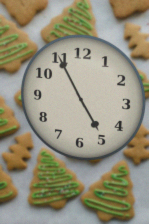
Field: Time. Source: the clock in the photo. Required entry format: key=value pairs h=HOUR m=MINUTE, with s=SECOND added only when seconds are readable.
h=4 m=55
